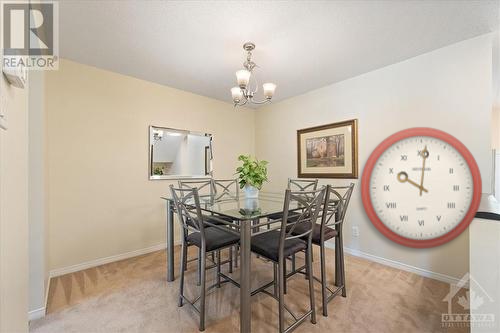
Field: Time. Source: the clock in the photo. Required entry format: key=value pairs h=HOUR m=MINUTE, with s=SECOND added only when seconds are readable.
h=10 m=1
